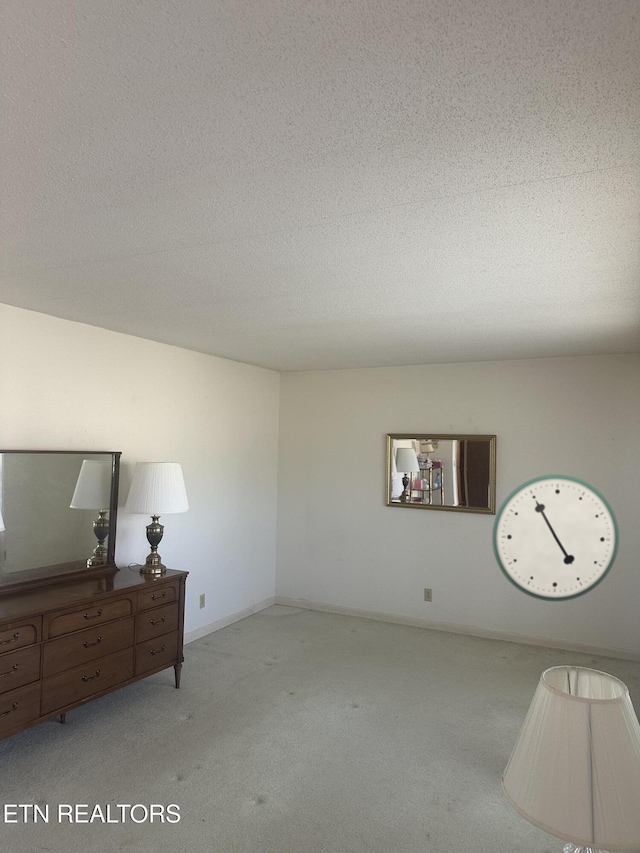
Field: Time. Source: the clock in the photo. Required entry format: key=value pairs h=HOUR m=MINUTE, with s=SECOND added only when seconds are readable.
h=4 m=55
